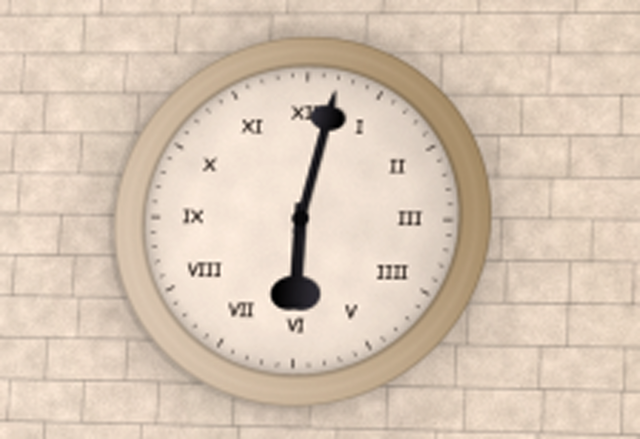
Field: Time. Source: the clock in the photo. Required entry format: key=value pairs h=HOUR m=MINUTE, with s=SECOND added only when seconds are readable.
h=6 m=2
